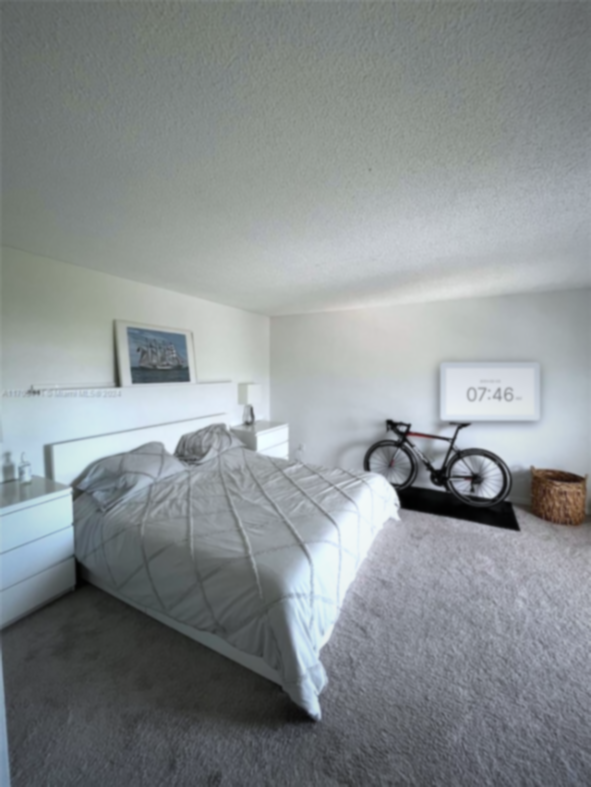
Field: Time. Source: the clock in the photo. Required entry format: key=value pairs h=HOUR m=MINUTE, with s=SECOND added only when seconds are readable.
h=7 m=46
